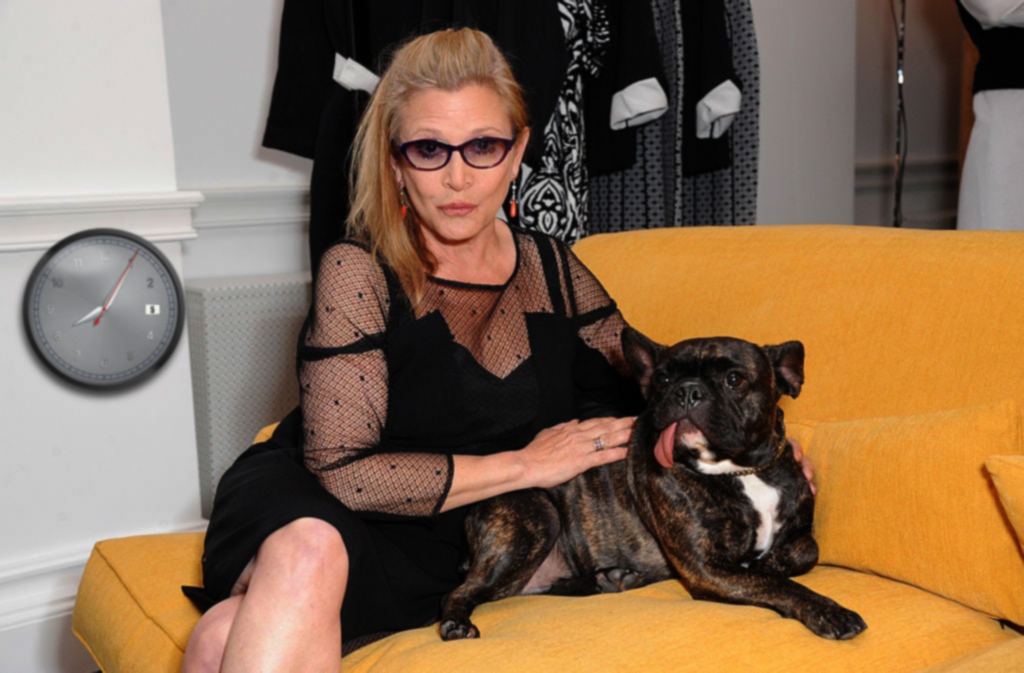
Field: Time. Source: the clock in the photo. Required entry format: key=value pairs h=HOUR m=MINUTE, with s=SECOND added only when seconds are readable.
h=8 m=5 s=5
